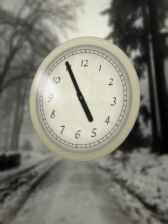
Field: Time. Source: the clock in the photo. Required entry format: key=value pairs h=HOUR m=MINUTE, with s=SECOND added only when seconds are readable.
h=4 m=55
